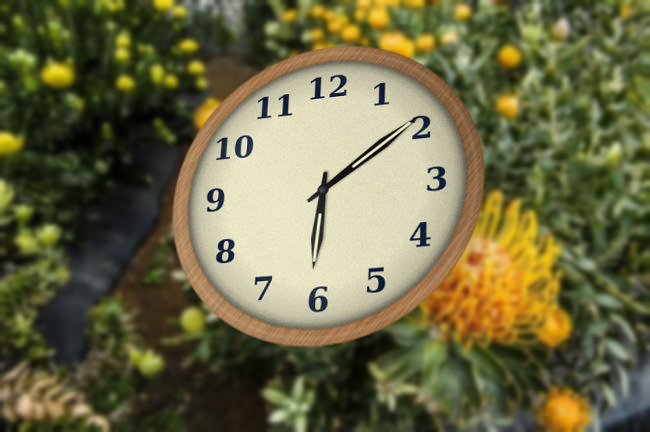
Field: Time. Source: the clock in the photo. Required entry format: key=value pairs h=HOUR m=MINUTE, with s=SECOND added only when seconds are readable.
h=6 m=9
